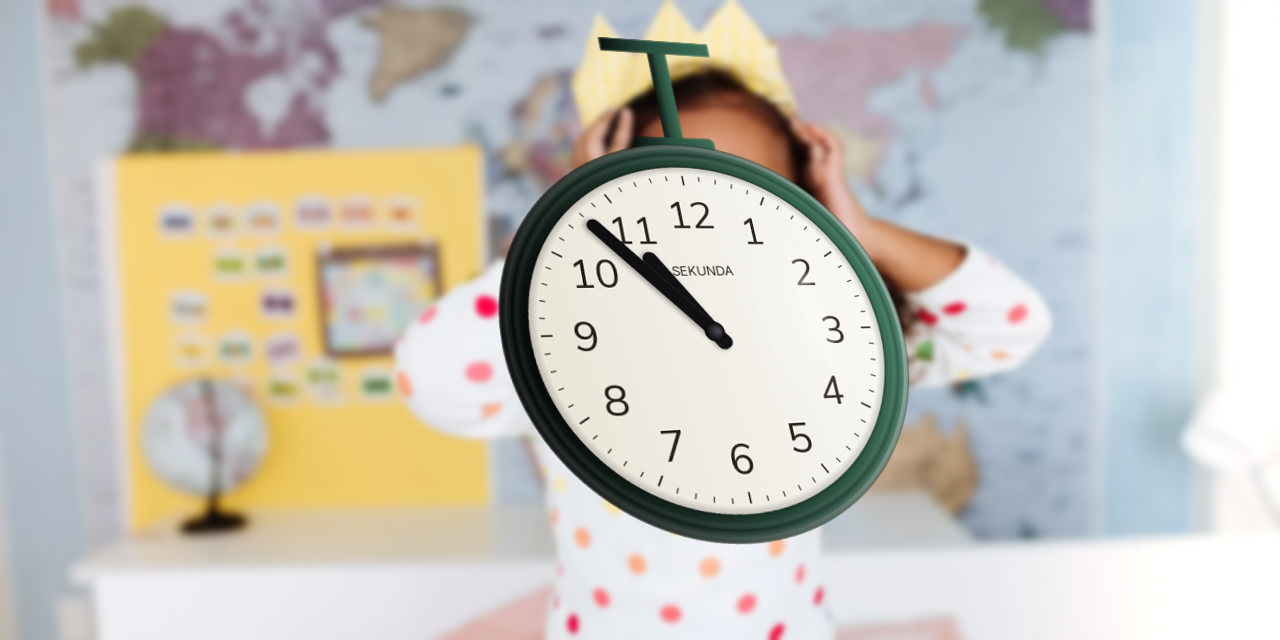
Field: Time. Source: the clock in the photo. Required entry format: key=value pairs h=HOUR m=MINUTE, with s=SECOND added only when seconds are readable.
h=10 m=53
